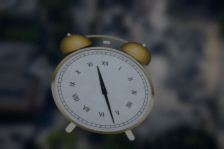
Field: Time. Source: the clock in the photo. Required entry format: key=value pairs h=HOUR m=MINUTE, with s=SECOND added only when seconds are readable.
h=11 m=27
